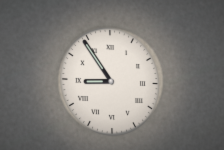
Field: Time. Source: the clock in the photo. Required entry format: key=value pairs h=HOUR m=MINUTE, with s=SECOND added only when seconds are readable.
h=8 m=54
